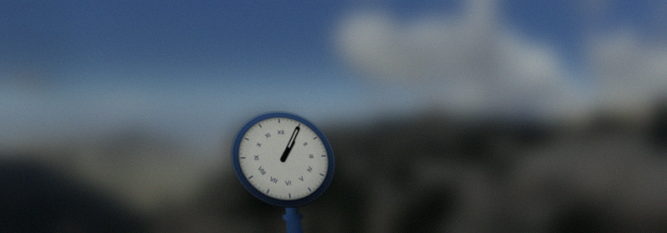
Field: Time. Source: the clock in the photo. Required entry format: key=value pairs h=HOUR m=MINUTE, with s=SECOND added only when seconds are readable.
h=1 m=5
